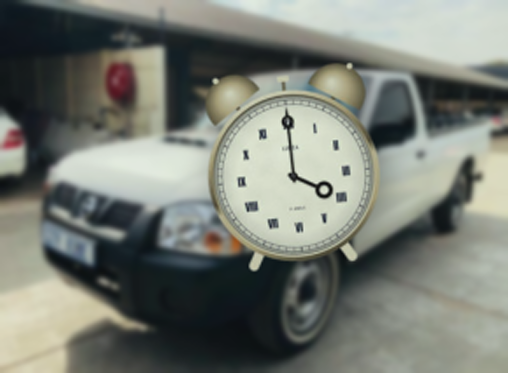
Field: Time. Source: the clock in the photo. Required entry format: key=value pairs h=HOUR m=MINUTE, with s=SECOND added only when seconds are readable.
h=4 m=0
